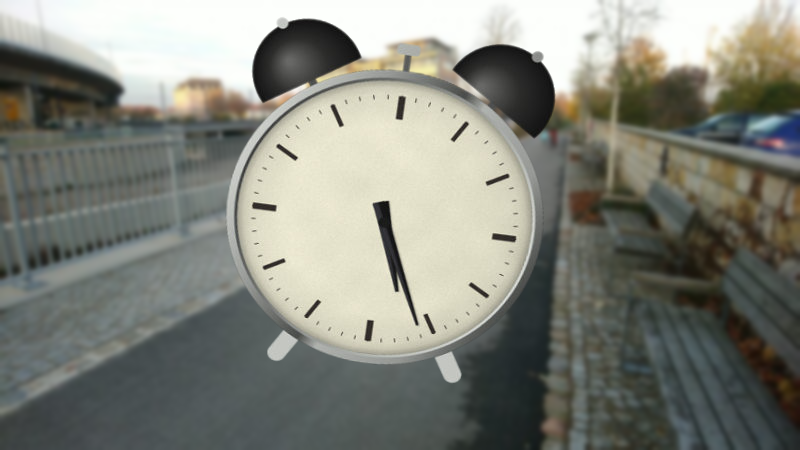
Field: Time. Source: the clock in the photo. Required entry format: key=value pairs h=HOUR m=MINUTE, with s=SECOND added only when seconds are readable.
h=5 m=26
